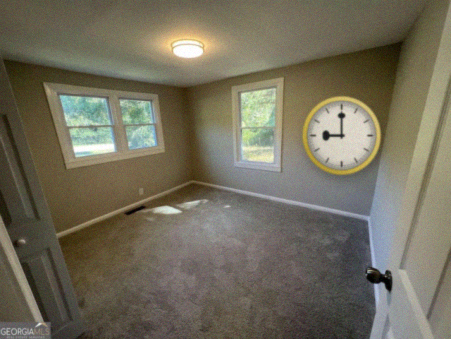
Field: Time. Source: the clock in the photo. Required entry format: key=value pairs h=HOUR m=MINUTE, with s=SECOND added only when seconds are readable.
h=9 m=0
